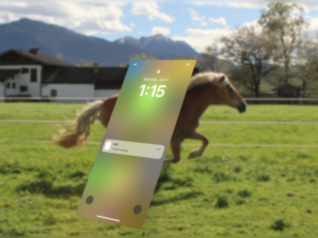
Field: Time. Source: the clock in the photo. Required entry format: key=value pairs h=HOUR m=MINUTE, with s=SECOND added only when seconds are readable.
h=1 m=15
